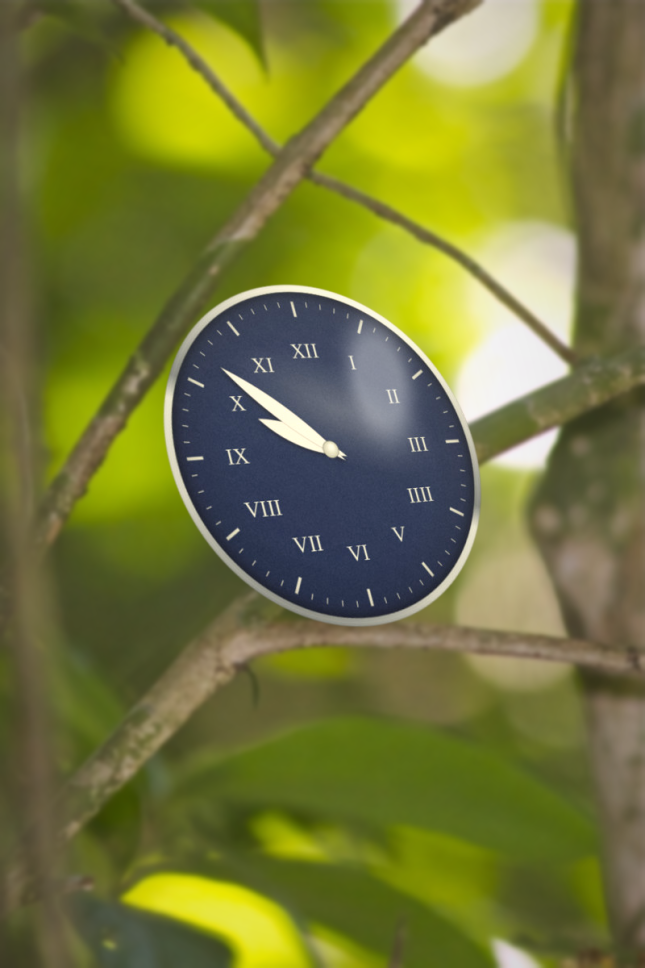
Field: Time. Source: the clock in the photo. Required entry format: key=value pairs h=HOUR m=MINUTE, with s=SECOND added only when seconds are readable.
h=9 m=52
